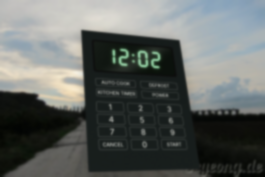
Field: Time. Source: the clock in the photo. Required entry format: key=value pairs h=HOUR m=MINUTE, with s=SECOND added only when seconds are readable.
h=12 m=2
